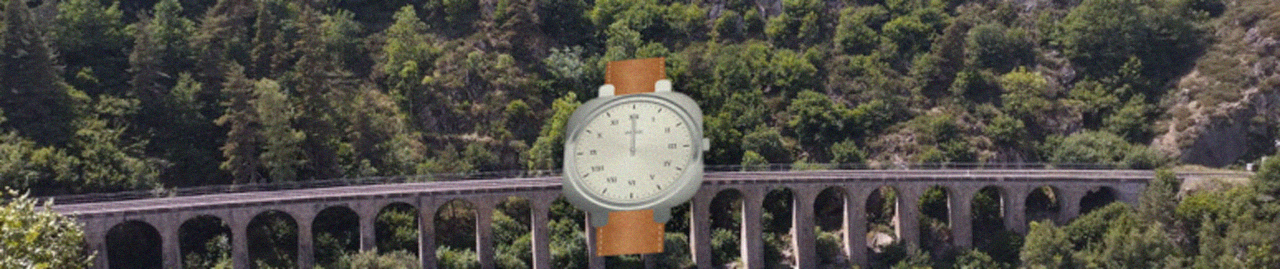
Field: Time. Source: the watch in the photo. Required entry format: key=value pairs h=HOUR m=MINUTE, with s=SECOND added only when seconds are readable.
h=12 m=0
